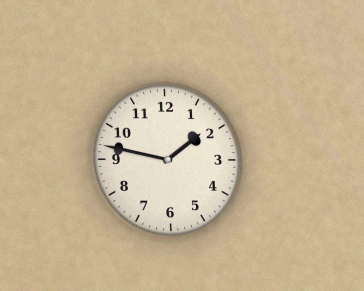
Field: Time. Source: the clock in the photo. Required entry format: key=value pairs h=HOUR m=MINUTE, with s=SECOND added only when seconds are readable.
h=1 m=47
